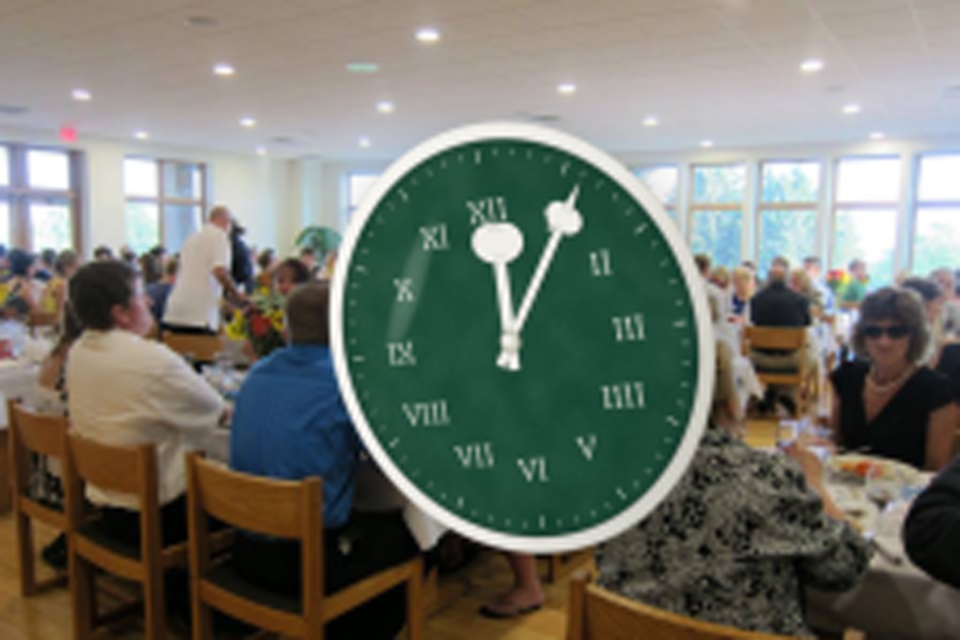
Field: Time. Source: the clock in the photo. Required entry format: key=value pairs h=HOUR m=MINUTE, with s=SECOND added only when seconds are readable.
h=12 m=6
